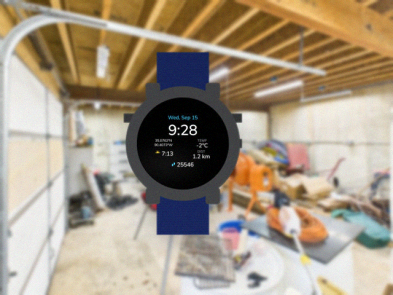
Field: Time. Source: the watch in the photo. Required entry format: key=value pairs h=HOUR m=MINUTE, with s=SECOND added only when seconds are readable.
h=9 m=28
